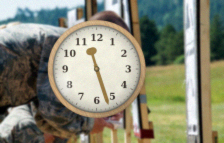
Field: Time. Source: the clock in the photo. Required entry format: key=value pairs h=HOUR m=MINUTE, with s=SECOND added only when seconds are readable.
h=11 m=27
